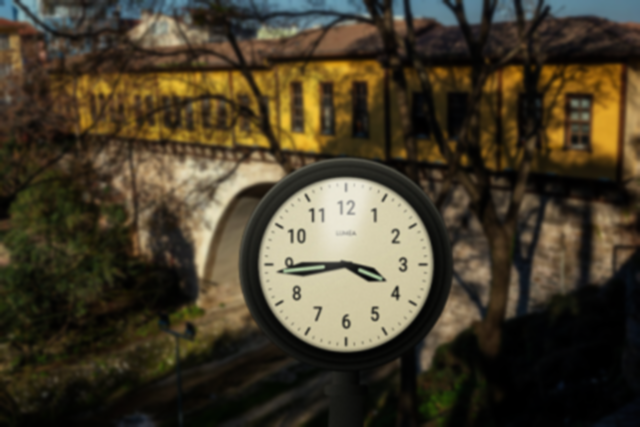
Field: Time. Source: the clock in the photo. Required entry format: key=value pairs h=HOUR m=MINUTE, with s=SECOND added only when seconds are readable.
h=3 m=44
